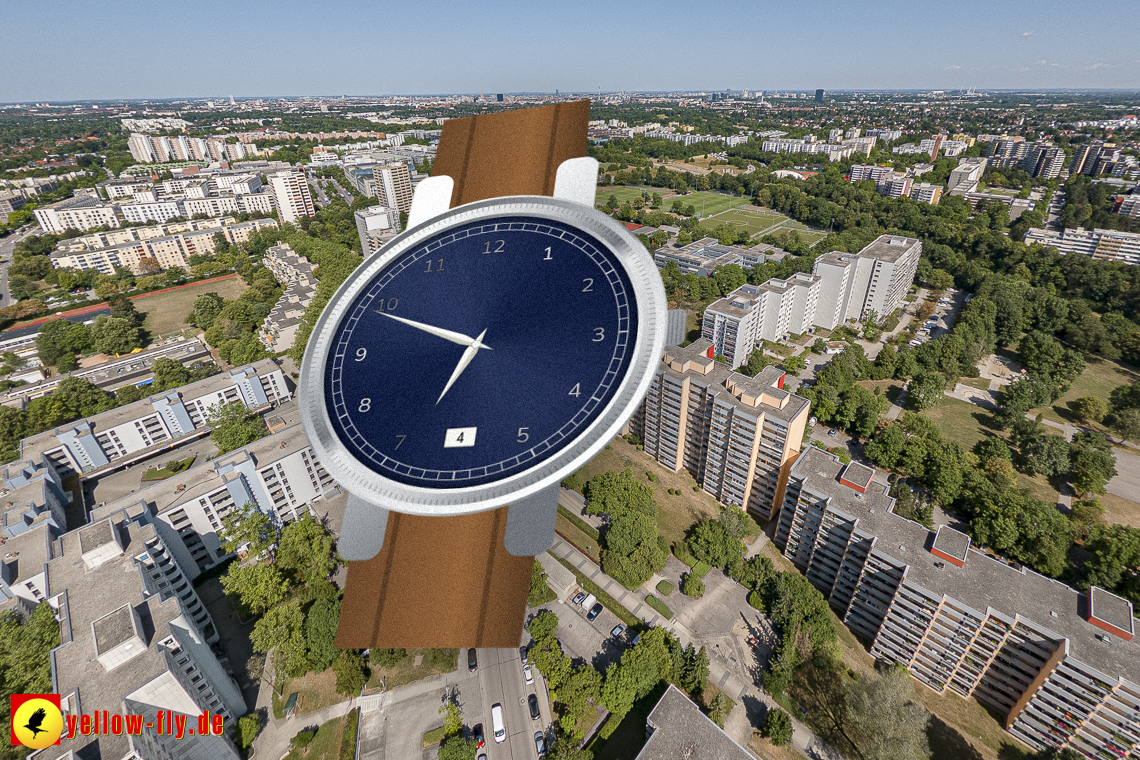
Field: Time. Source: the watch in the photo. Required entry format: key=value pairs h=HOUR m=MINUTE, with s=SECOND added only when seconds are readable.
h=6 m=49
